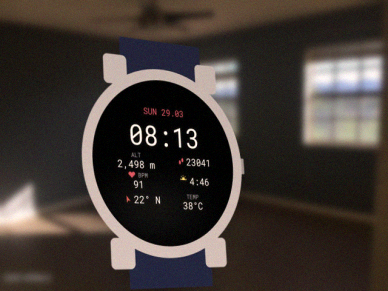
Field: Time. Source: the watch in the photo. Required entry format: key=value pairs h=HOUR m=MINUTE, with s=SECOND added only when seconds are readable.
h=8 m=13
